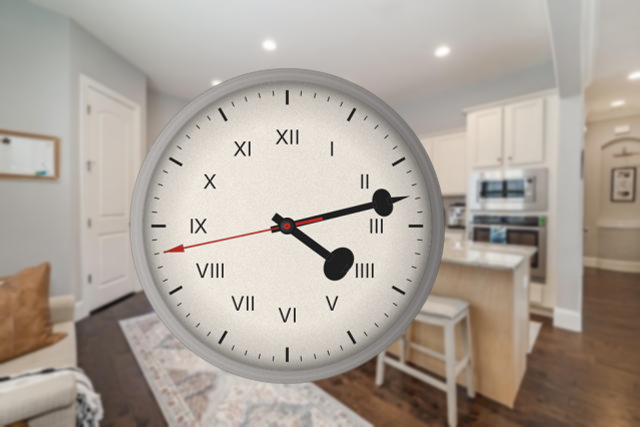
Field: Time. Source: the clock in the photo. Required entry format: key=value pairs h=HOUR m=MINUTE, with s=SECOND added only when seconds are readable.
h=4 m=12 s=43
